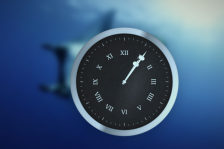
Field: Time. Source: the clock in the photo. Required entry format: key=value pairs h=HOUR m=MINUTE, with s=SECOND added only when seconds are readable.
h=1 m=6
